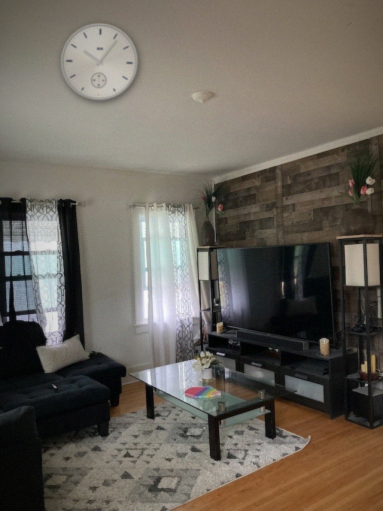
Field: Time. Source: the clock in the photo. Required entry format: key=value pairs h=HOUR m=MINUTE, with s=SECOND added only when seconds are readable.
h=10 m=6
